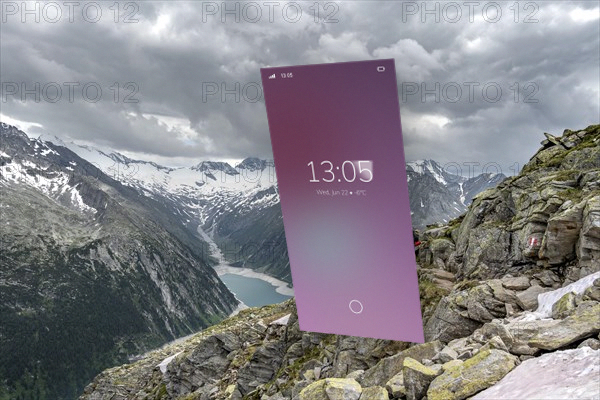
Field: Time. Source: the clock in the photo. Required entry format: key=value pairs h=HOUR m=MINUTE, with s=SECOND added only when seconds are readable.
h=13 m=5
